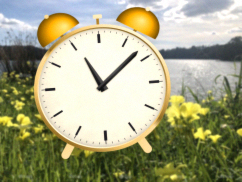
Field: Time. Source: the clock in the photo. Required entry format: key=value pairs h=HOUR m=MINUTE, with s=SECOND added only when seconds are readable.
h=11 m=8
